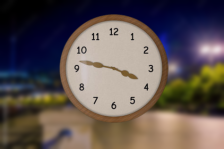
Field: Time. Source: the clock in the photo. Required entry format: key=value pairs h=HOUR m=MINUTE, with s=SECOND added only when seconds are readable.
h=3 m=47
